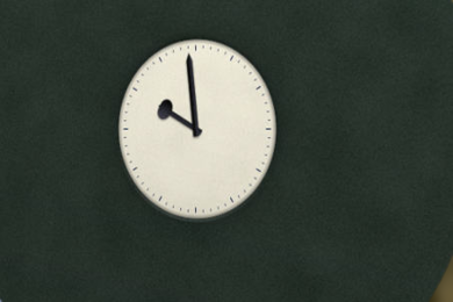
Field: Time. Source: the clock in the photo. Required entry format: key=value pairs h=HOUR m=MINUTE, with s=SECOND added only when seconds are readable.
h=9 m=59
